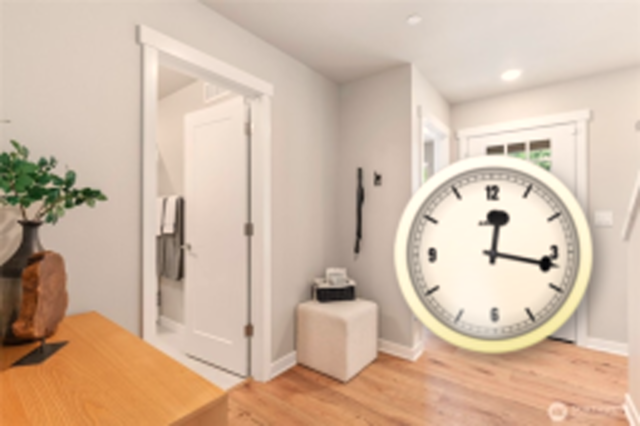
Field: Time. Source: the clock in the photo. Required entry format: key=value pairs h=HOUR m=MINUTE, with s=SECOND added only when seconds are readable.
h=12 m=17
